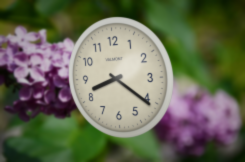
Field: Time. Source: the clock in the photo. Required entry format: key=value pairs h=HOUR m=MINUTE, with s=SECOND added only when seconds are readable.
h=8 m=21
